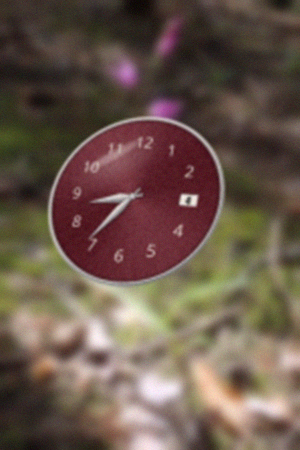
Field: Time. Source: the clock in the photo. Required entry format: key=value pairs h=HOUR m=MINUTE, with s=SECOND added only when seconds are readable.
h=8 m=36
